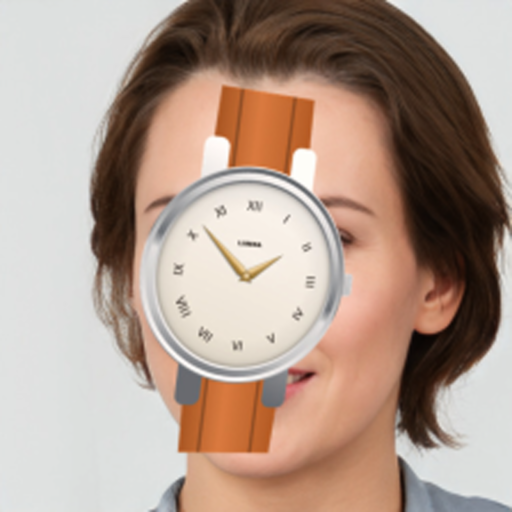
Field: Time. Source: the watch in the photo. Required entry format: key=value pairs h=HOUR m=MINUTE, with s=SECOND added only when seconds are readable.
h=1 m=52
